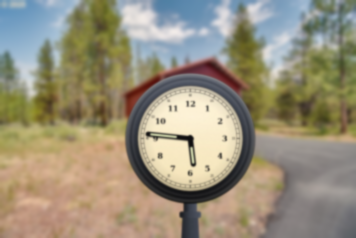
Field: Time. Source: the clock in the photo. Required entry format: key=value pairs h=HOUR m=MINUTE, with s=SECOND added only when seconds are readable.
h=5 m=46
